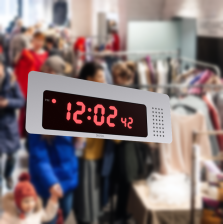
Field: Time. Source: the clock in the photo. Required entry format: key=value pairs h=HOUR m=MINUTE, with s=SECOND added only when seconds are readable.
h=12 m=2 s=42
